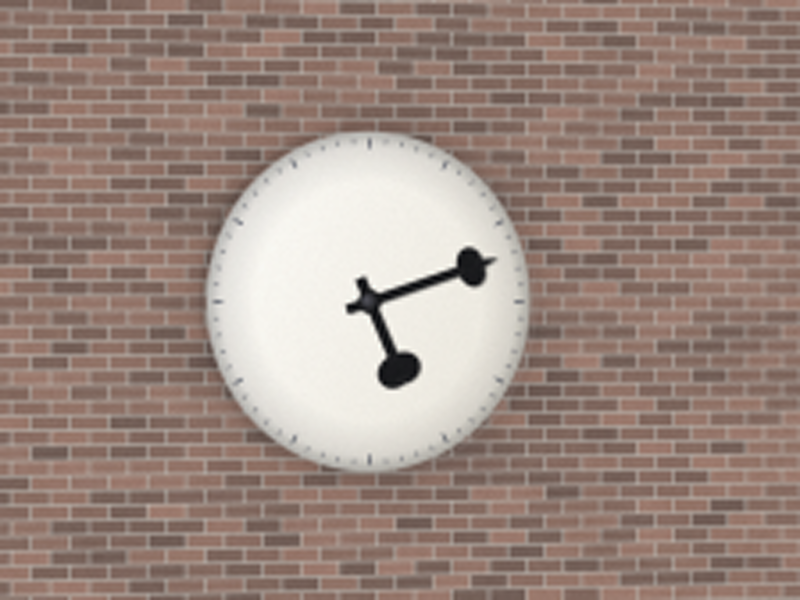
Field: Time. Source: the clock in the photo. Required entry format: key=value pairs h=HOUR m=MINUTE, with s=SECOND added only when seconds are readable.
h=5 m=12
